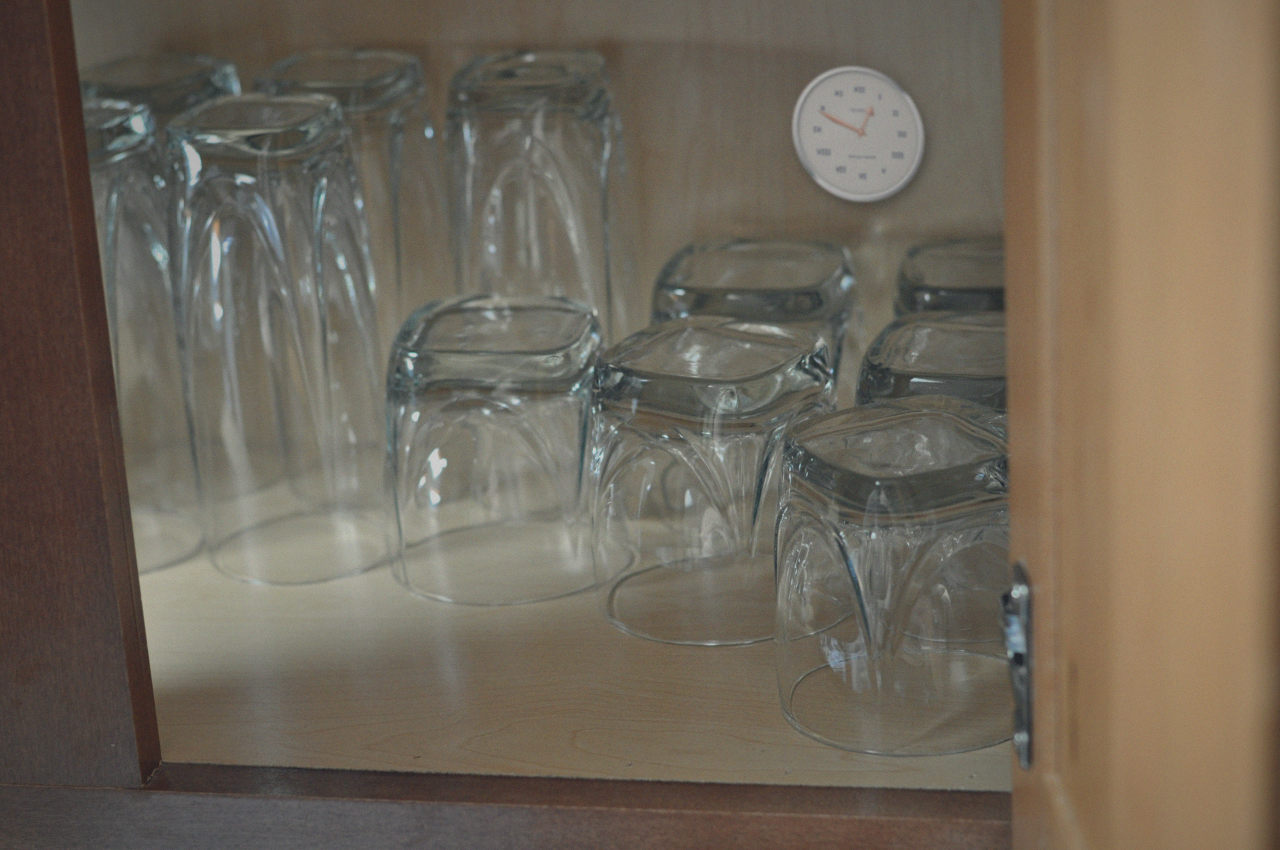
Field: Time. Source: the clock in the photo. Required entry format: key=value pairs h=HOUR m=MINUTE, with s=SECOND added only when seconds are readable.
h=12 m=49
